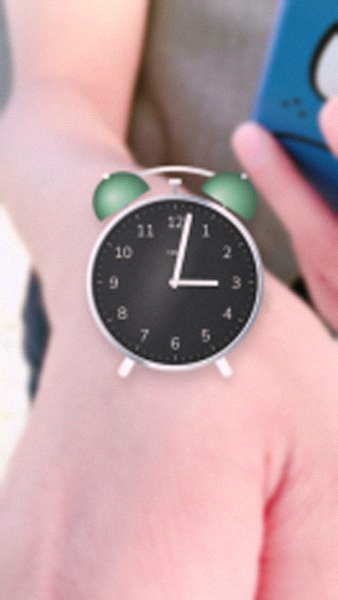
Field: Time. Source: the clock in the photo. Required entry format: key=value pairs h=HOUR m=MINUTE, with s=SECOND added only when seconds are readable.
h=3 m=2
